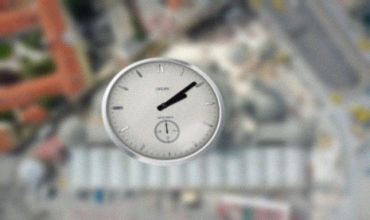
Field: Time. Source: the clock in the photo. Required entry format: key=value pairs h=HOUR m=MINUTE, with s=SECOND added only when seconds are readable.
h=2 m=9
